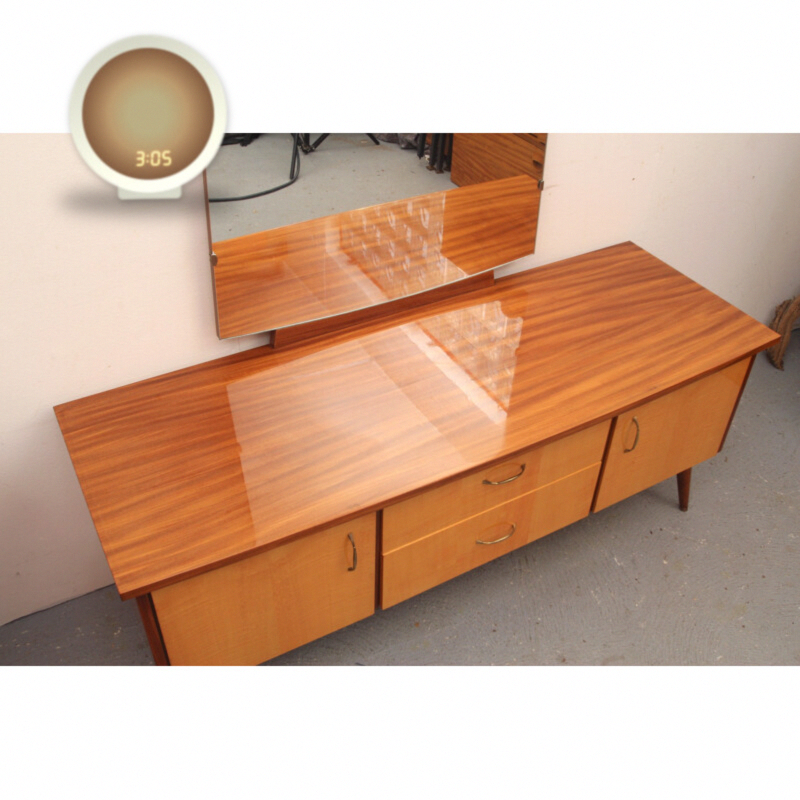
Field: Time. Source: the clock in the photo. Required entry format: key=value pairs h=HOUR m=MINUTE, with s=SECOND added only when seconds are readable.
h=3 m=5
